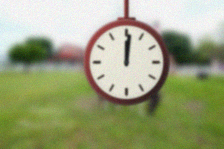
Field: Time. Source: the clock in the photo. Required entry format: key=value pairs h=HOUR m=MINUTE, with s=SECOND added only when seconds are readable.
h=12 m=1
